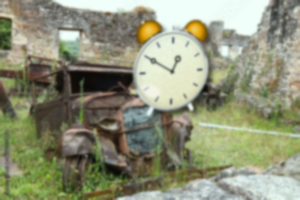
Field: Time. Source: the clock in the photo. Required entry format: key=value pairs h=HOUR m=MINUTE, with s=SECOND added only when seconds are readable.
h=12 m=50
